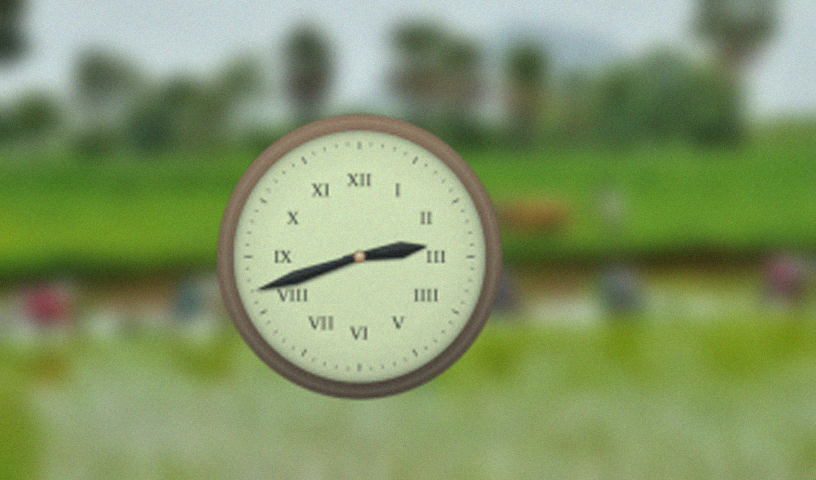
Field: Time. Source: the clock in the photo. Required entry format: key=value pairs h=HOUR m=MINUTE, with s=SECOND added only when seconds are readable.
h=2 m=42
